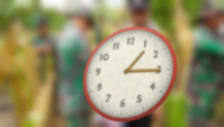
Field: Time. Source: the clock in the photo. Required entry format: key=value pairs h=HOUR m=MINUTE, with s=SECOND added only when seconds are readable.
h=1 m=15
